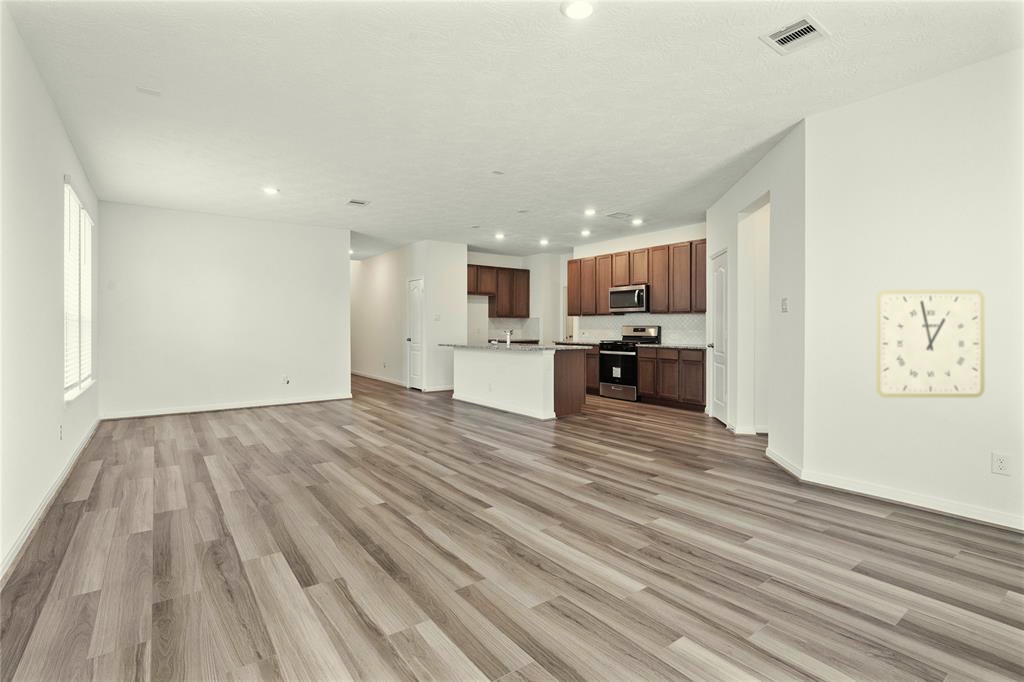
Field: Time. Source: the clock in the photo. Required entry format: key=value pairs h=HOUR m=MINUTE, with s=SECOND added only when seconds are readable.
h=12 m=58
